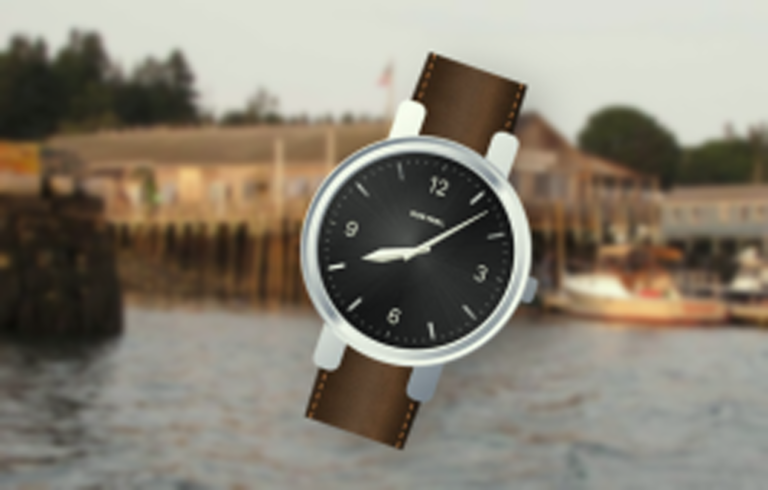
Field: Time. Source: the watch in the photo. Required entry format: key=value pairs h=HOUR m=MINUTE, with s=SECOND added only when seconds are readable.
h=8 m=7
